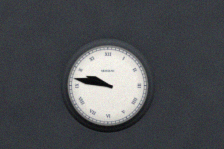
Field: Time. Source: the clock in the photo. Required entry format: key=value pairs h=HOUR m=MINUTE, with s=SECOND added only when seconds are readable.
h=9 m=47
